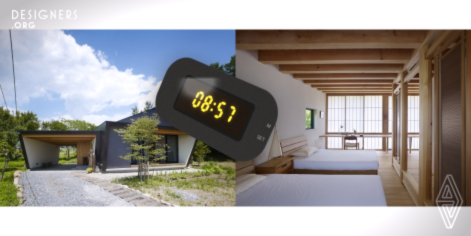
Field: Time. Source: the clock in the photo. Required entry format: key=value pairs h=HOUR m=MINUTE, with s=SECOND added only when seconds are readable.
h=8 m=57
